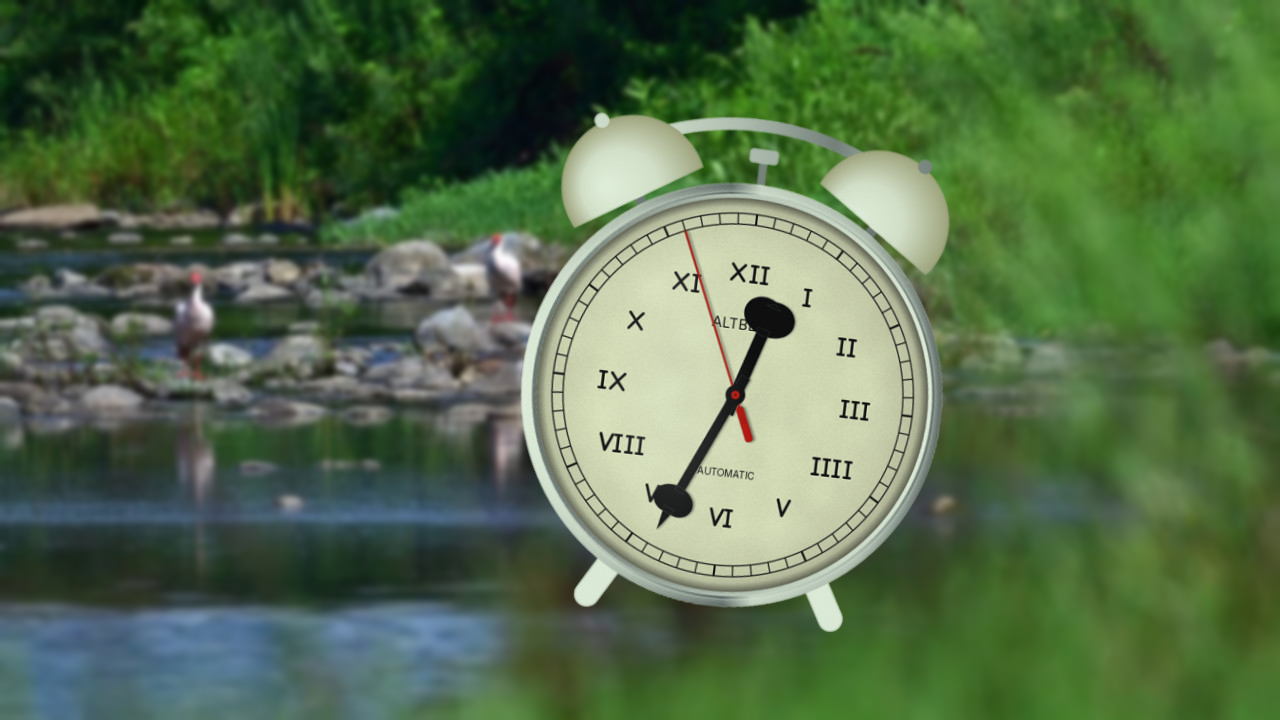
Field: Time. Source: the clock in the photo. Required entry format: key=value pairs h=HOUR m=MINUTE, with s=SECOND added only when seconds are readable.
h=12 m=33 s=56
